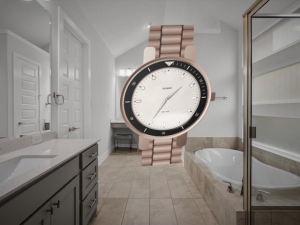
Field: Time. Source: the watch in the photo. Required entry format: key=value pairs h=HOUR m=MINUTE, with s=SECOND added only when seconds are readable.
h=1 m=35
